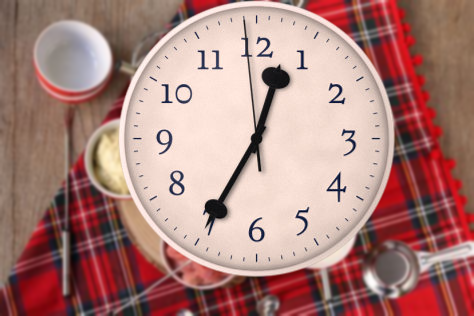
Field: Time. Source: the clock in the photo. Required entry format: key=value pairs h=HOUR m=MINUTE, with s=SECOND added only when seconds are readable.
h=12 m=34 s=59
